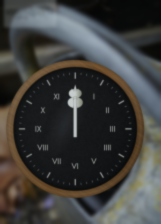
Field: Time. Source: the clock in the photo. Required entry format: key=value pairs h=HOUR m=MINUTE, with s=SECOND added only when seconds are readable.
h=12 m=0
